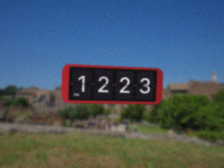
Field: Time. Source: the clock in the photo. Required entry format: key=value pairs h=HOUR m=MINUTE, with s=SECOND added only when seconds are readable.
h=12 m=23
